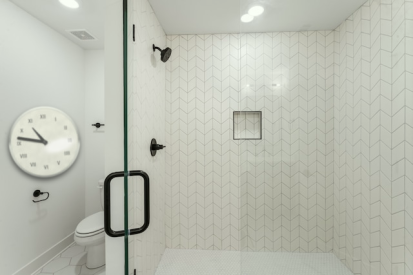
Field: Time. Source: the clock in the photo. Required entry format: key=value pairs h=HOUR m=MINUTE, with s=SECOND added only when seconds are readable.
h=10 m=47
